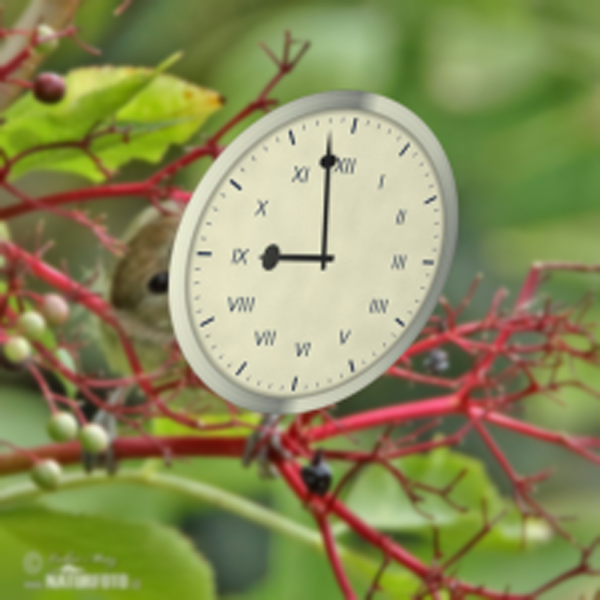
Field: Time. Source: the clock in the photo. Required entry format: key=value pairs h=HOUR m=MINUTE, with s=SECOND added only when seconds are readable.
h=8 m=58
